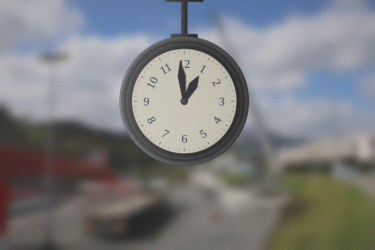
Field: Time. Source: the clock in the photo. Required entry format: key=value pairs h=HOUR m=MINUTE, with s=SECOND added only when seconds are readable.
h=12 m=59
